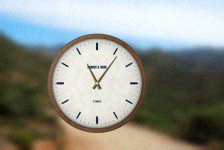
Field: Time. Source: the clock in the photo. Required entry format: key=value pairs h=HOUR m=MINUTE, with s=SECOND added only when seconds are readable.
h=11 m=6
